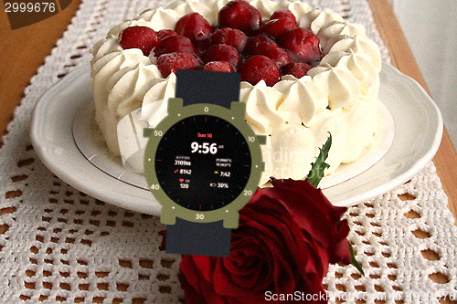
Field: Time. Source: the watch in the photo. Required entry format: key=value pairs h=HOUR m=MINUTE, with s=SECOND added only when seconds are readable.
h=9 m=56
